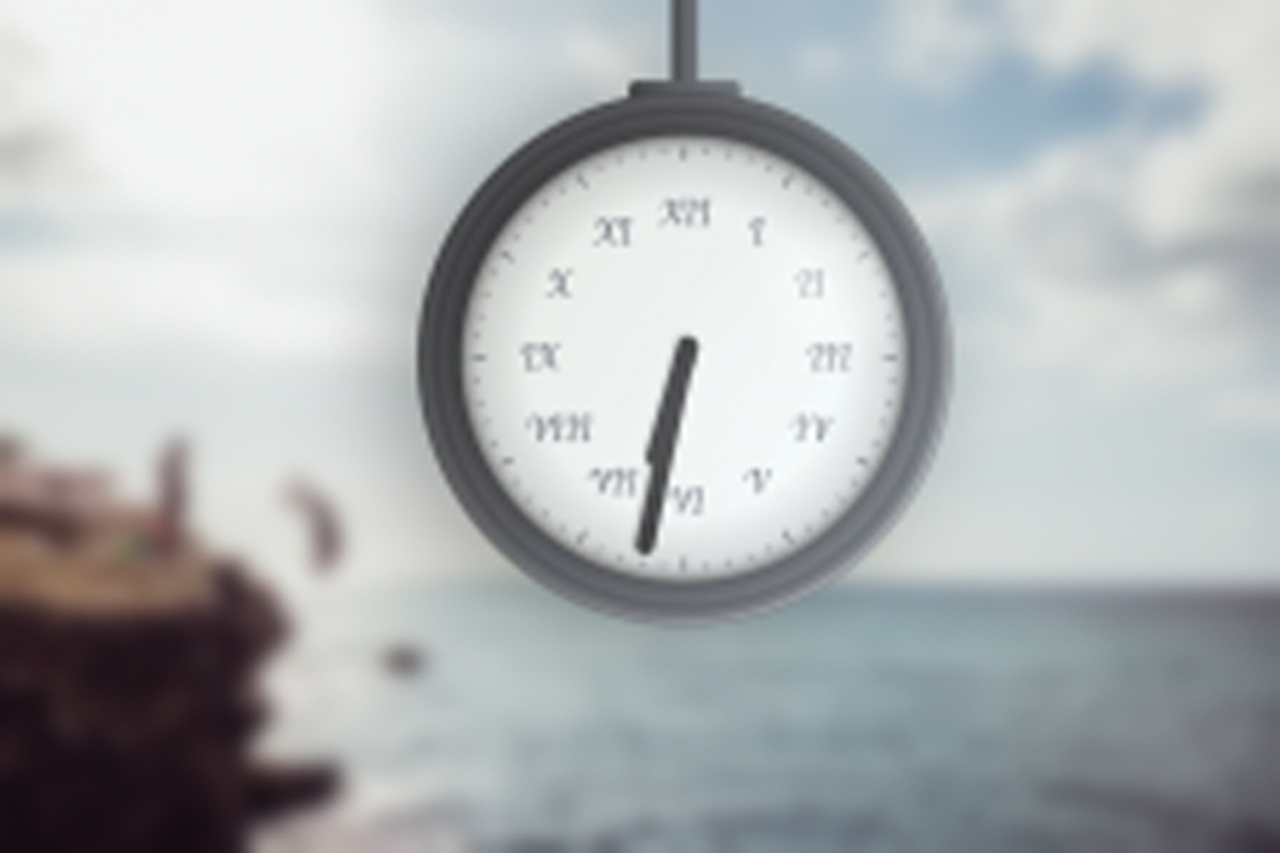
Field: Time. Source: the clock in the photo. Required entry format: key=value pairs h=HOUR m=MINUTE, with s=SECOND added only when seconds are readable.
h=6 m=32
